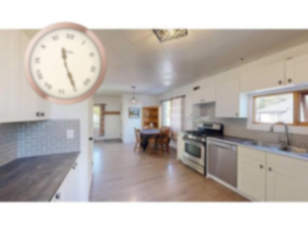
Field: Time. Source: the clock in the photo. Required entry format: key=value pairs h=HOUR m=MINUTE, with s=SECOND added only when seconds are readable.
h=11 m=25
